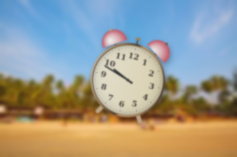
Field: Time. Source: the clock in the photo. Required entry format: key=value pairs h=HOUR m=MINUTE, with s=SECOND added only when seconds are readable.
h=9 m=48
